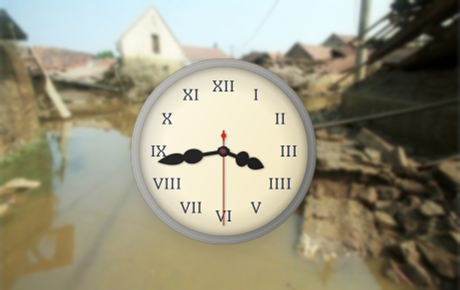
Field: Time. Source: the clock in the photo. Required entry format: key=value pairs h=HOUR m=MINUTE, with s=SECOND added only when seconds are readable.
h=3 m=43 s=30
